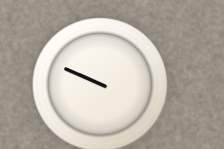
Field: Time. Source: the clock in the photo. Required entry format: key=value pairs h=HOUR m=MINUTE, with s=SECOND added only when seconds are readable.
h=9 m=49
